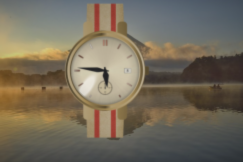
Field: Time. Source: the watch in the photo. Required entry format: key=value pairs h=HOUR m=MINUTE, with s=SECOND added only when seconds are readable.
h=5 m=46
